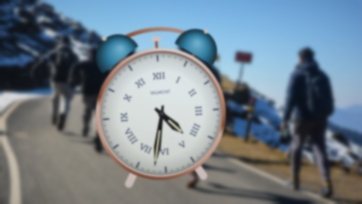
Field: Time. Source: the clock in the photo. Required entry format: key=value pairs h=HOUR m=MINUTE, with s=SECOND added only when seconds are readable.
h=4 m=32
